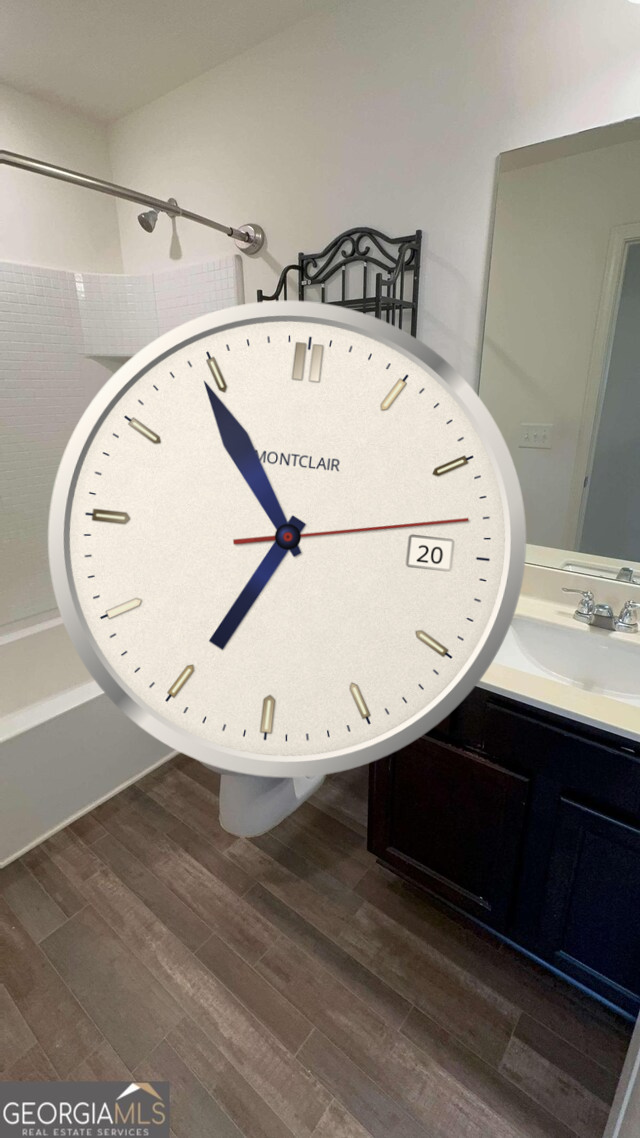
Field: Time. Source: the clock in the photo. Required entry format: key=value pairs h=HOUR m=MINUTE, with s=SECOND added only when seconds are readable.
h=6 m=54 s=13
